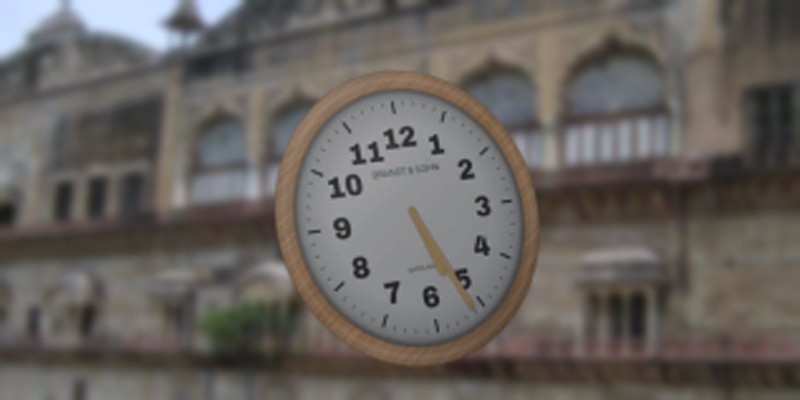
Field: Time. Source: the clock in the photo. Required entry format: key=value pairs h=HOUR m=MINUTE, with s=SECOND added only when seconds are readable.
h=5 m=26
